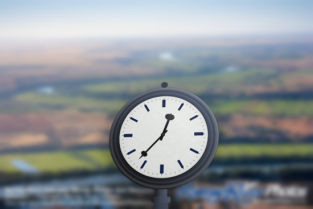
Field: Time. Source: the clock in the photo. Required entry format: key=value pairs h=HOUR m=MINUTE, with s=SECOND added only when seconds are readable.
h=12 m=37
